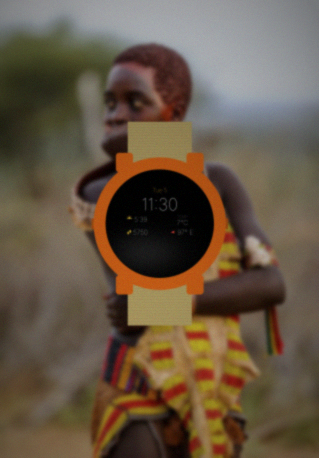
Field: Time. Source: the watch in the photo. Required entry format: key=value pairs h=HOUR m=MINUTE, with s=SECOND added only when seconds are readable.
h=11 m=30
